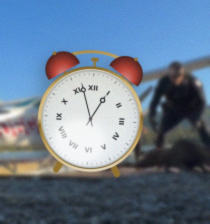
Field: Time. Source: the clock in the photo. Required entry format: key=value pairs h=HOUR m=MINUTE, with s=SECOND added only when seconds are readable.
h=12 m=57
